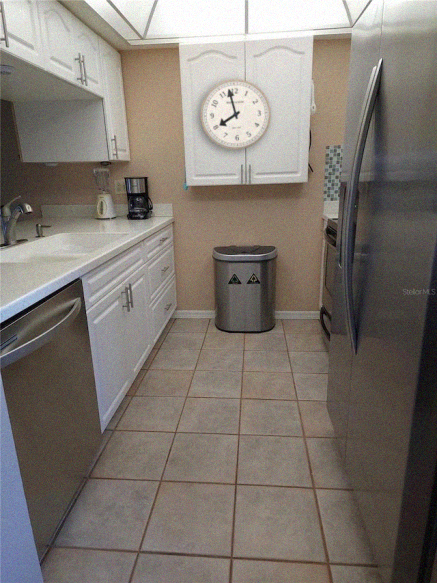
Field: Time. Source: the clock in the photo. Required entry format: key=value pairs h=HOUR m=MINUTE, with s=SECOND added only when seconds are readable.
h=7 m=58
